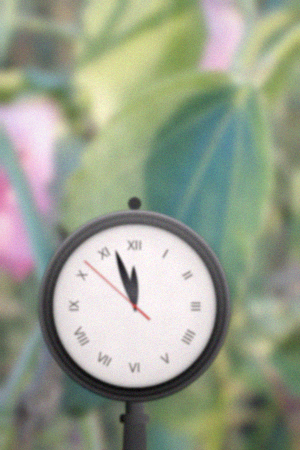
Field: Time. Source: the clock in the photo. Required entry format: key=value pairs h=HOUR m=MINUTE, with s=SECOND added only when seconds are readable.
h=11 m=56 s=52
